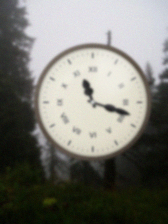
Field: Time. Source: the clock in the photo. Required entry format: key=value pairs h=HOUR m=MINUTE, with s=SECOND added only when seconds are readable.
h=11 m=18
